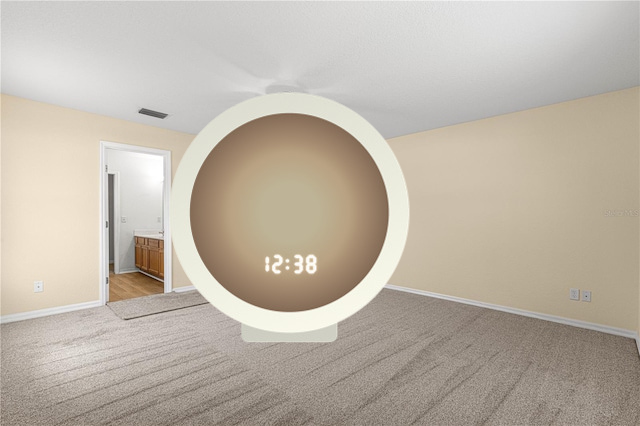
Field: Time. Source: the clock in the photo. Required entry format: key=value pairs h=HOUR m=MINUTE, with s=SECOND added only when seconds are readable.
h=12 m=38
